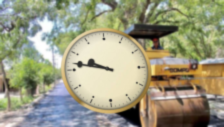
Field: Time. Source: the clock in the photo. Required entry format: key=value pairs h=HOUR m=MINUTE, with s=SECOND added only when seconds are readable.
h=9 m=47
